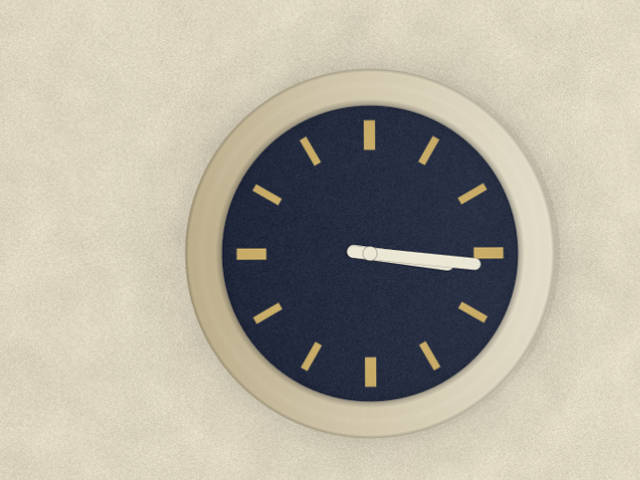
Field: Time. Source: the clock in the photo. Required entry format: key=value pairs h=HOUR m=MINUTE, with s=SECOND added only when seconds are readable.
h=3 m=16
